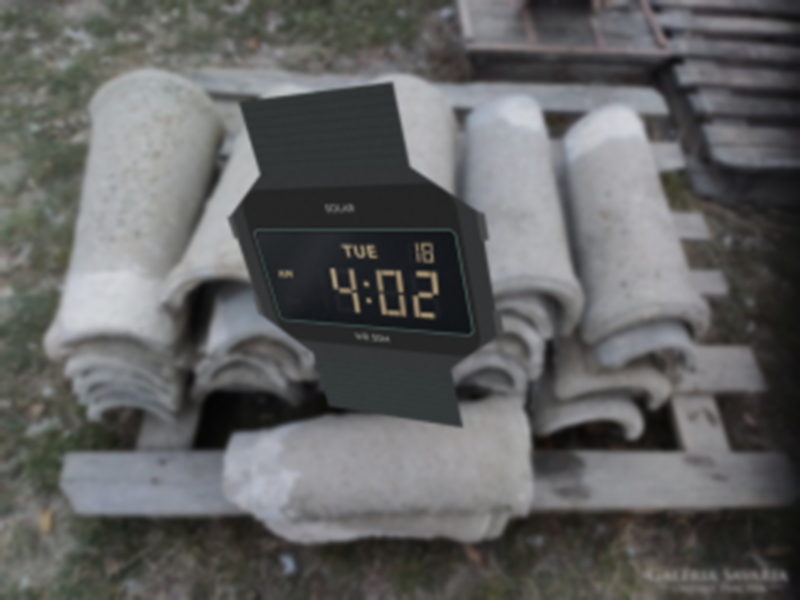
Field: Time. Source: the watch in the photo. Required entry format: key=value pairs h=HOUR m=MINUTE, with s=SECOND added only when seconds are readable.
h=4 m=2
